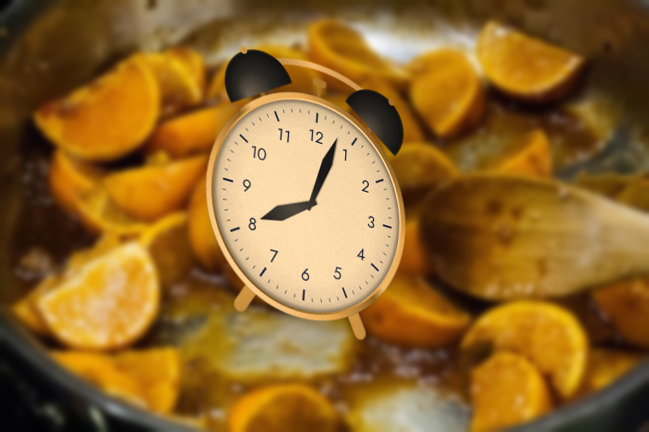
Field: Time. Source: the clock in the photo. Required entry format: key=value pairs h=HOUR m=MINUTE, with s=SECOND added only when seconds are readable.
h=8 m=3
